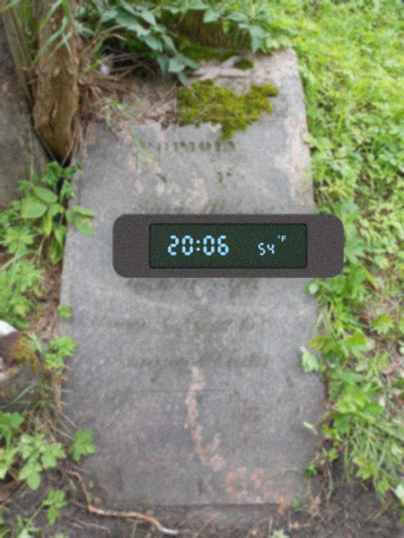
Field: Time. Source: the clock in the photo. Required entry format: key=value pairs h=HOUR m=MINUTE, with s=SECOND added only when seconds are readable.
h=20 m=6
